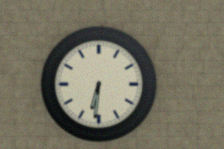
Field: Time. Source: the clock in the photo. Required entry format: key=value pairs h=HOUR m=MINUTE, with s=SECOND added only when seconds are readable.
h=6 m=31
